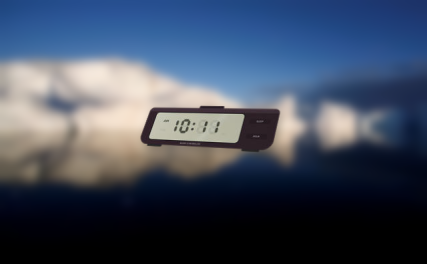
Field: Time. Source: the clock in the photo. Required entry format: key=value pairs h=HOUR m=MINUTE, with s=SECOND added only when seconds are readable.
h=10 m=11
